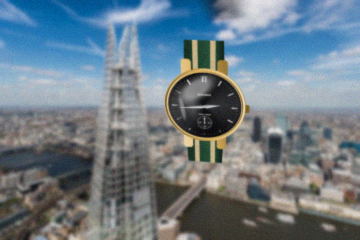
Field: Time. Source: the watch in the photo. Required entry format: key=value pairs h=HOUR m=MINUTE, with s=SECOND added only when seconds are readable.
h=2 m=44
